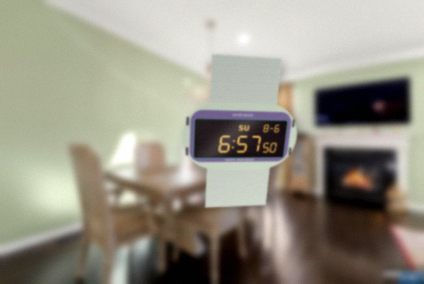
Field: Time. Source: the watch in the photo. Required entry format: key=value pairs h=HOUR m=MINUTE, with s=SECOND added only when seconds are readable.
h=6 m=57 s=50
